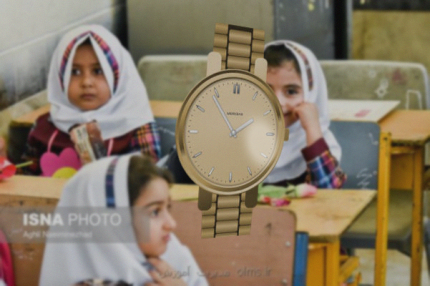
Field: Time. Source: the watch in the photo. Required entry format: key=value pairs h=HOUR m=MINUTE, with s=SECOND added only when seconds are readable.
h=1 m=54
